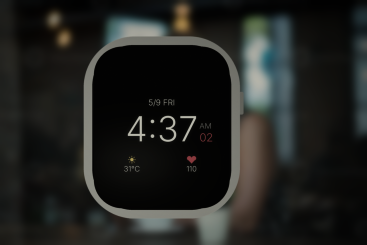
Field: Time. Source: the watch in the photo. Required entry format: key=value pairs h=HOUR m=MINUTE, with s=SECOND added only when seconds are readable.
h=4 m=37 s=2
